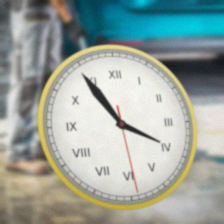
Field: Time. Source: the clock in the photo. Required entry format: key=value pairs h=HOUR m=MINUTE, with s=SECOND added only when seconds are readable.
h=3 m=54 s=29
